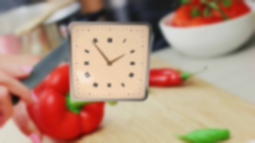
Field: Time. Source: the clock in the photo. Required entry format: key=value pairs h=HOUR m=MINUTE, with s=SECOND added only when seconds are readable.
h=1 m=54
